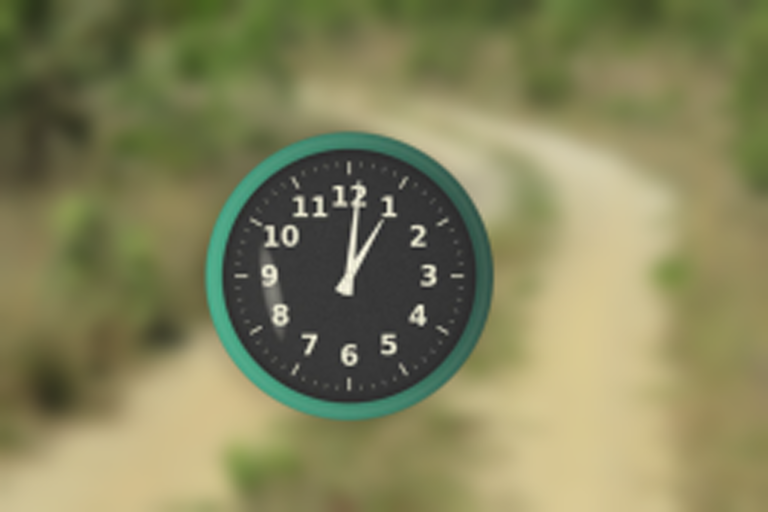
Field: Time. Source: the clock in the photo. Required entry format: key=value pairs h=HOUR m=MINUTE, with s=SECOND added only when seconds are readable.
h=1 m=1
